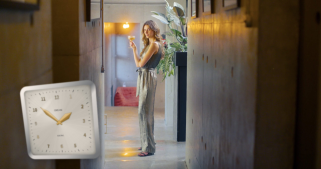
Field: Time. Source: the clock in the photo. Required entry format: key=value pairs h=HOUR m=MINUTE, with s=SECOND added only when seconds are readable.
h=1 m=52
